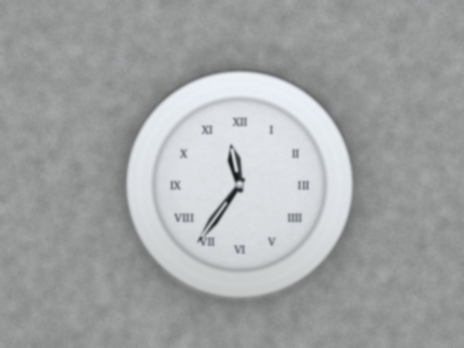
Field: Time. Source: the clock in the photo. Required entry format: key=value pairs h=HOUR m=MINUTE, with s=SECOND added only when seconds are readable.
h=11 m=36
